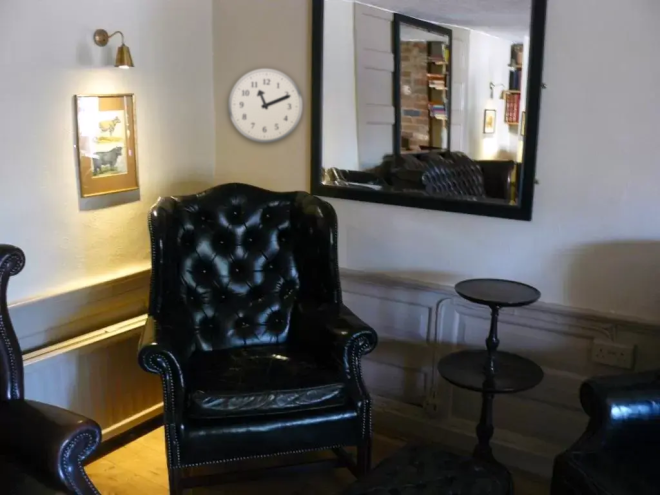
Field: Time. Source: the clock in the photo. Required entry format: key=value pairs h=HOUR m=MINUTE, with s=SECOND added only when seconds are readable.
h=11 m=11
